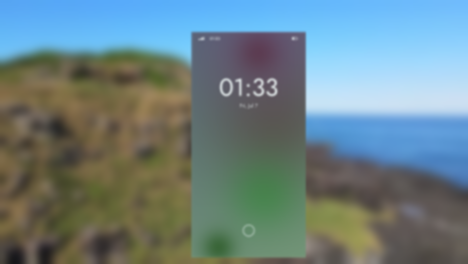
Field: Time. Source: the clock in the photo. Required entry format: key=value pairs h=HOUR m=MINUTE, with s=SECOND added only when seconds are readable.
h=1 m=33
